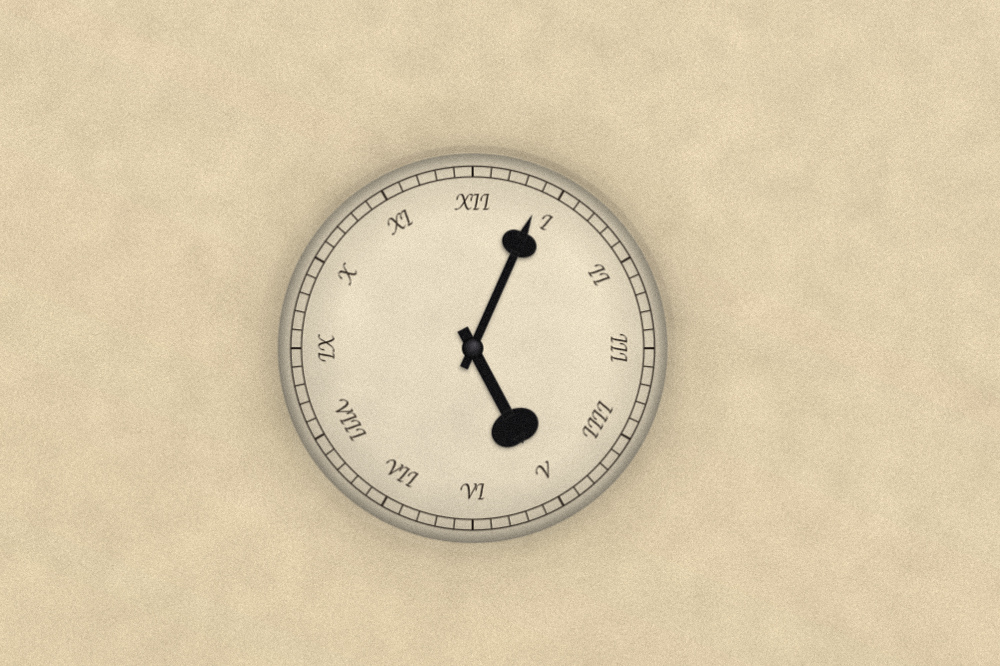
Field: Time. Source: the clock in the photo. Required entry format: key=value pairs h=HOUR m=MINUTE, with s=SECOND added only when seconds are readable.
h=5 m=4
